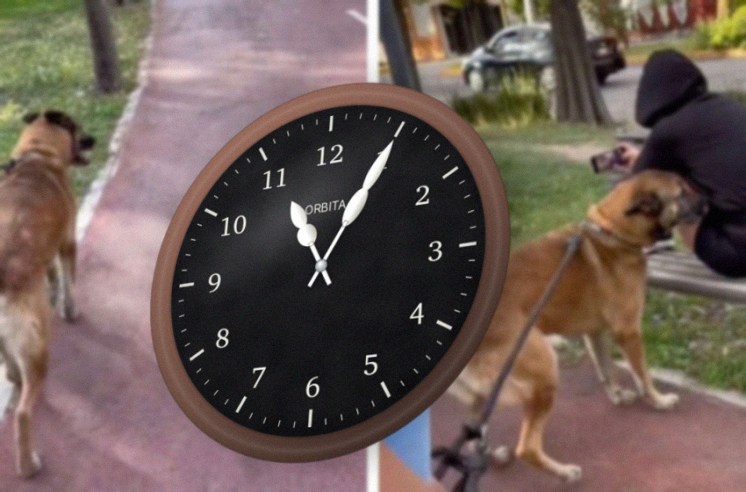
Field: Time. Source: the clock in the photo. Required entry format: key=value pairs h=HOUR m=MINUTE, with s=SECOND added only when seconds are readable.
h=11 m=5
